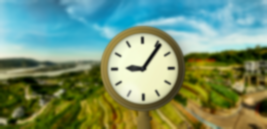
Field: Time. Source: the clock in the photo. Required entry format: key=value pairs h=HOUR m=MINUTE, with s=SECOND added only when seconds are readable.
h=9 m=6
